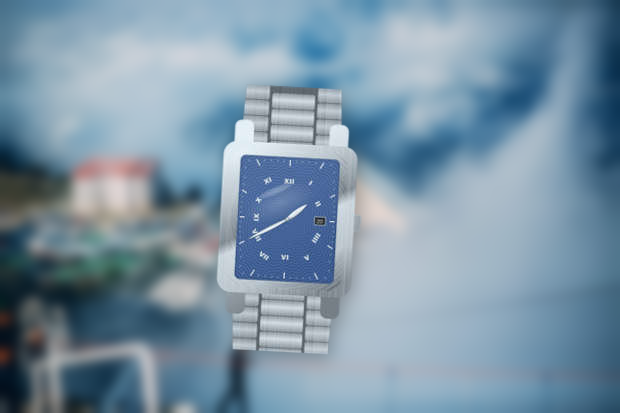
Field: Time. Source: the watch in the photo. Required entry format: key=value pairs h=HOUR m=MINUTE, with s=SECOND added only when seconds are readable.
h=1 m=40
